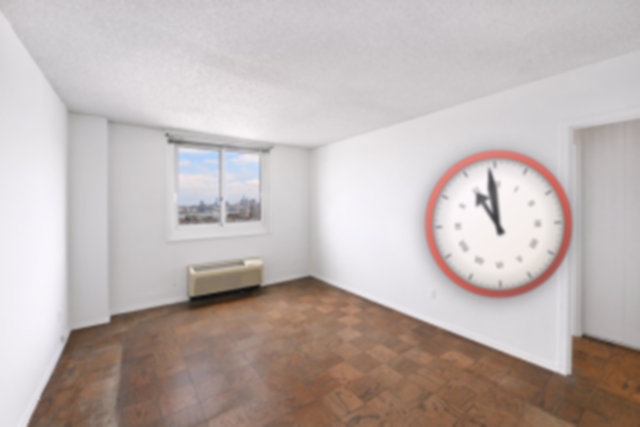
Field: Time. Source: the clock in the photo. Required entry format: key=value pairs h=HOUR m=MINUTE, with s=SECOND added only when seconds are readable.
h=10 m=59
